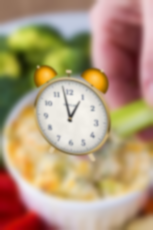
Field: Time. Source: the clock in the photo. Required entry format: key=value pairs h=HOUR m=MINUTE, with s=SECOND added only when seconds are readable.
h=12 m=58
